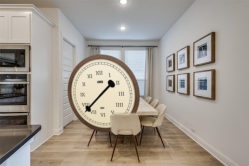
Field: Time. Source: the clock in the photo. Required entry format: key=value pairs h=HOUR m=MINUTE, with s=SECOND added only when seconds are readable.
h=1 m=38
